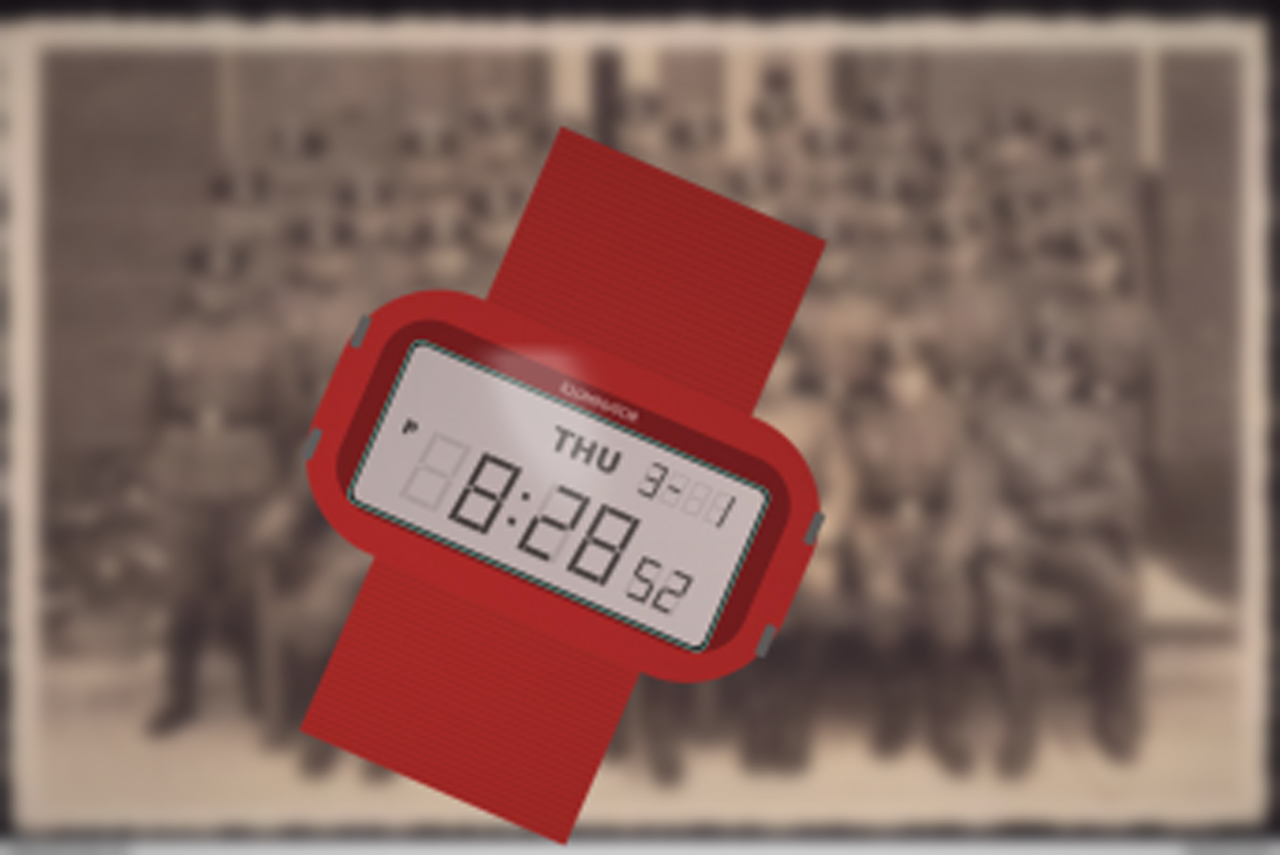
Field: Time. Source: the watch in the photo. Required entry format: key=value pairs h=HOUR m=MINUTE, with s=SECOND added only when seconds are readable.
h=8 m=28 s=52
